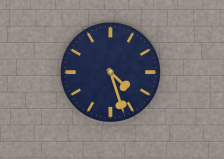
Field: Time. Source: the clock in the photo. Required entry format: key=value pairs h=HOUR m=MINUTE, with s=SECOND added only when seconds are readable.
h=4 m=27
